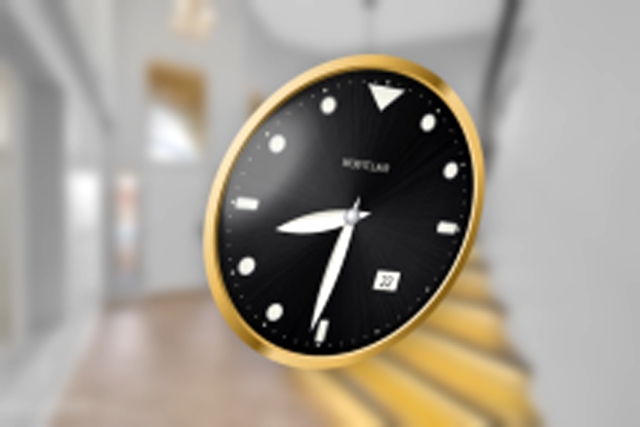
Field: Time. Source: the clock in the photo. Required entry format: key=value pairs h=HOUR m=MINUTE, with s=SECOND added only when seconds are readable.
h=8 m=31
